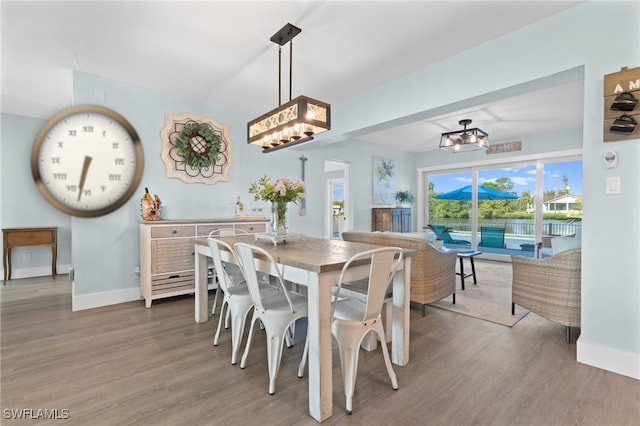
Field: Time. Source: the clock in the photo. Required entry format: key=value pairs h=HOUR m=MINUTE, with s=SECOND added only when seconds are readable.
h=6 m=32
